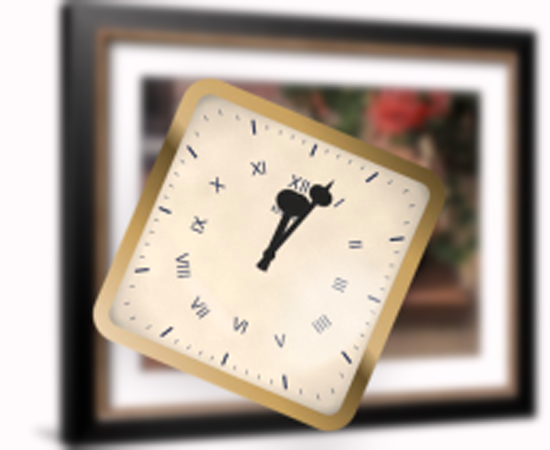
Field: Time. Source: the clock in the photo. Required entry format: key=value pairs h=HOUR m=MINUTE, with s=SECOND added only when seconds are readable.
h=12 m=3
